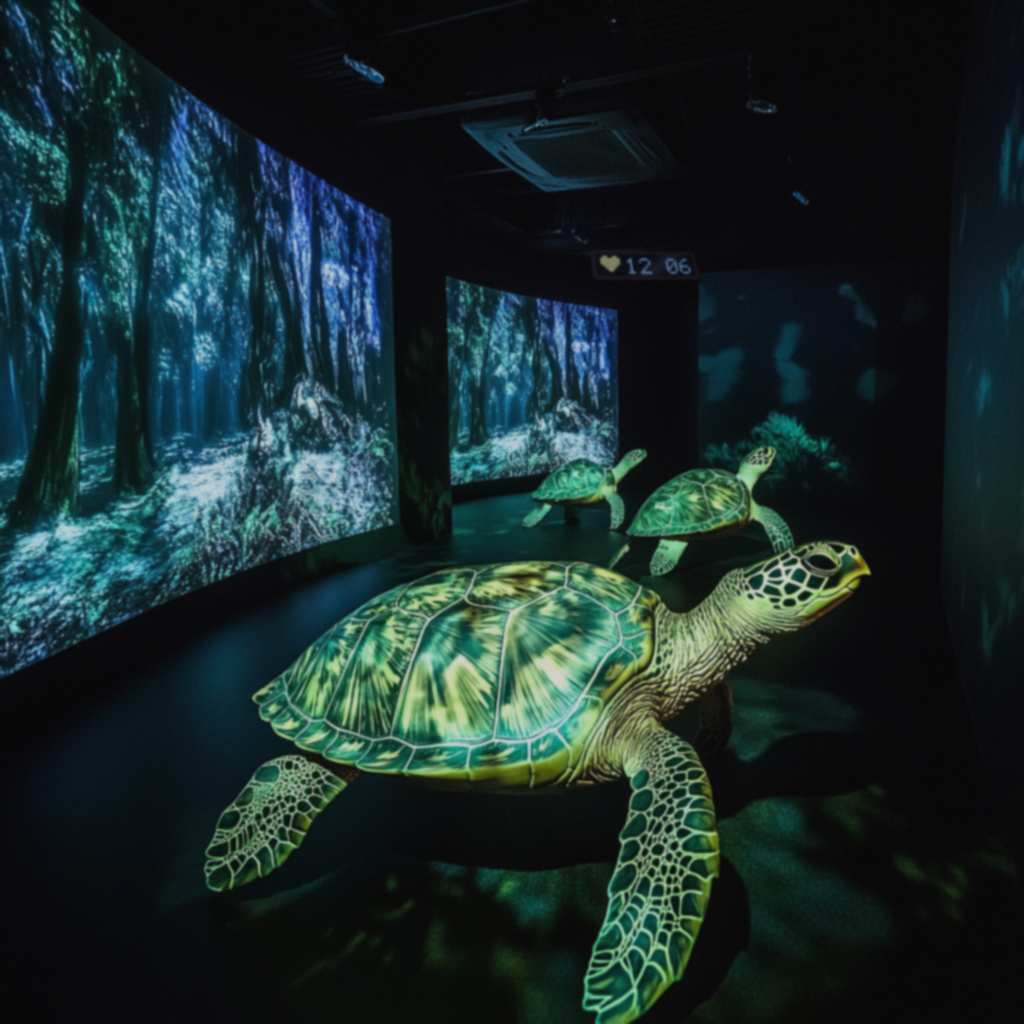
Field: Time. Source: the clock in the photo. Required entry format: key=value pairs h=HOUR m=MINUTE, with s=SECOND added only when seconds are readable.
h=12 m=6
